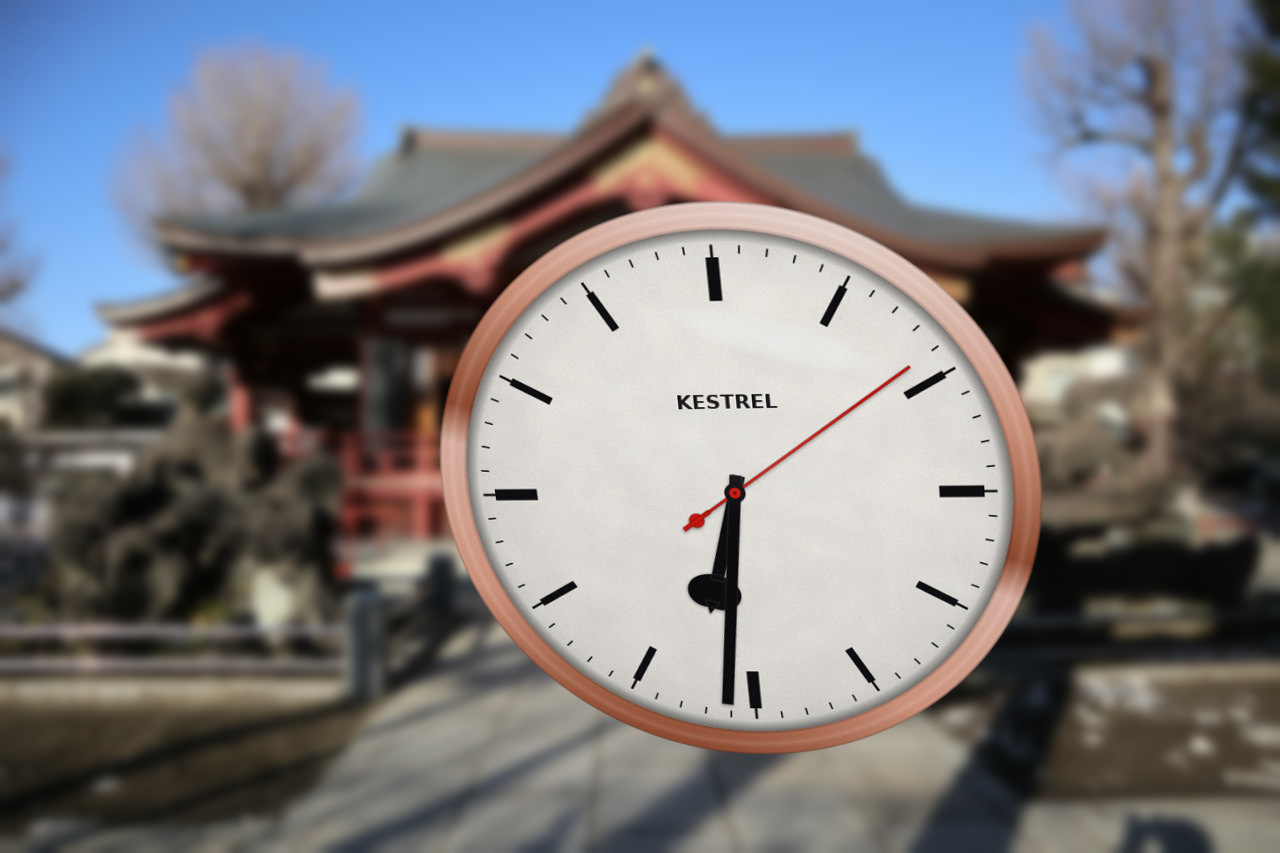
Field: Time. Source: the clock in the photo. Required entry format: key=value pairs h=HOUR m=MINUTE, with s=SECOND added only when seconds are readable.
h=6 m=31 s=9
